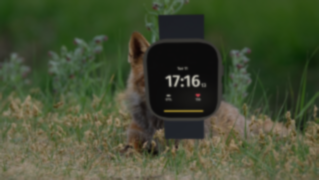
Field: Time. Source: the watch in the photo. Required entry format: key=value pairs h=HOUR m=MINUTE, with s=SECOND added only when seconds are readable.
h=17 m=16
